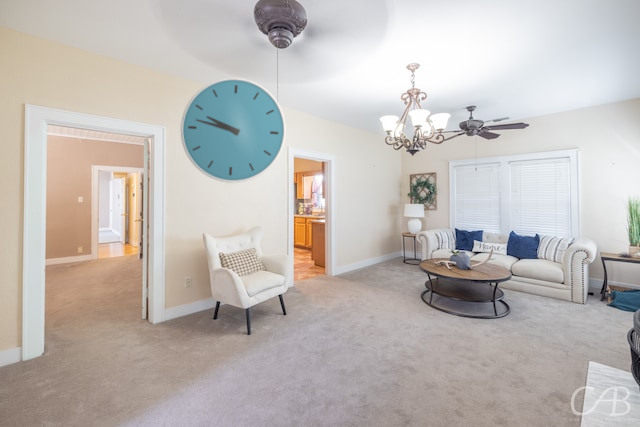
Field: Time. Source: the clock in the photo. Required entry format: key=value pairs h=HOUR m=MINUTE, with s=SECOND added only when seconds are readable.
h=9 m=47
